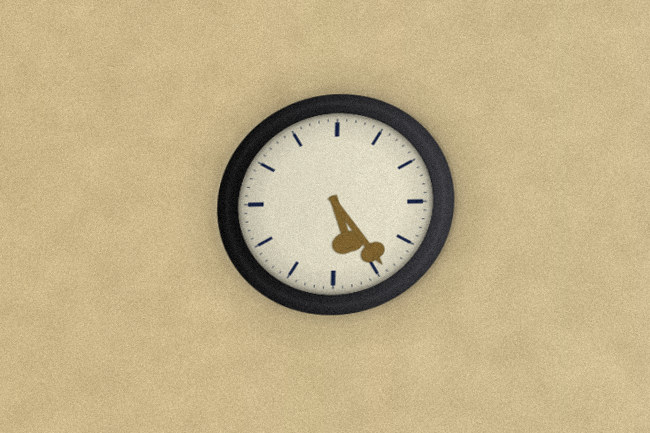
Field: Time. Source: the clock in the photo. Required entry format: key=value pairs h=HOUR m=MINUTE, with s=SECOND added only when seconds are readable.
h=5 m=24
